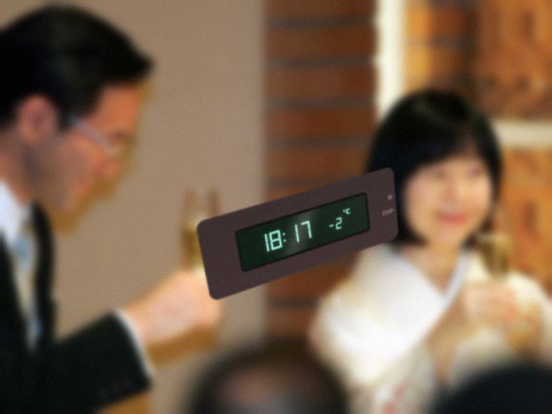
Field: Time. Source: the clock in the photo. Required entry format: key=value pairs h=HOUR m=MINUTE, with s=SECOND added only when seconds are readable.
h=18 m=17
